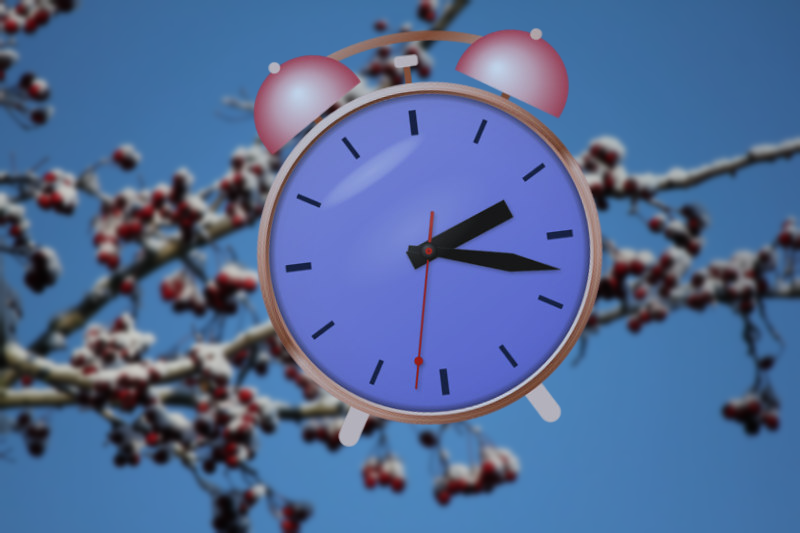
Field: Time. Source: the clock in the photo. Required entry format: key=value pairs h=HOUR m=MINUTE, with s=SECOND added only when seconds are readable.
h=2 m=17 s=32
